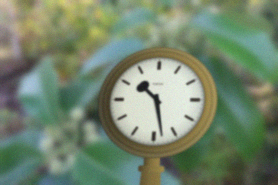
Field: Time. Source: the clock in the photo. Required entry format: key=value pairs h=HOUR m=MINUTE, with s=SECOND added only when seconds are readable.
h=10 m=28
